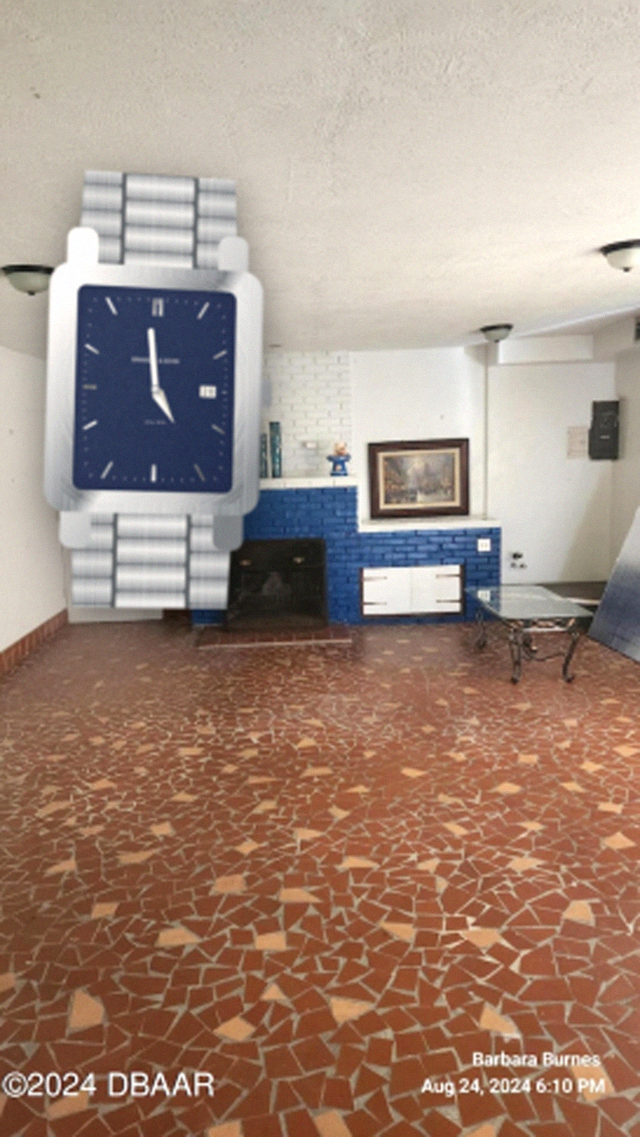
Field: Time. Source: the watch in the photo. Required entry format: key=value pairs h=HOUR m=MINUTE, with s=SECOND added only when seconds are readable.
h=4 m=59
